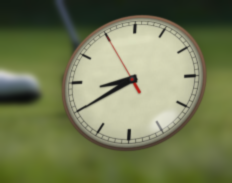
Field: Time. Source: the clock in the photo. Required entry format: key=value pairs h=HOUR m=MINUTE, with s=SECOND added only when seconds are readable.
h=8 m=39 s=55
